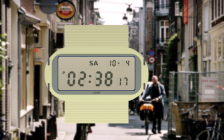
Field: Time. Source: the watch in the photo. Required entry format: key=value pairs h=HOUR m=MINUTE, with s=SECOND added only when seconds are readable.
h=2 m=38 s=17
